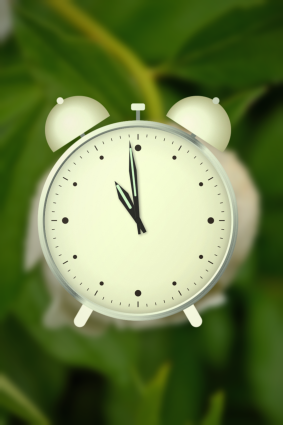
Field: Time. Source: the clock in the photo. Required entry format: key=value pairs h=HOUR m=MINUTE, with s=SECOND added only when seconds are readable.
h=10 m=59
